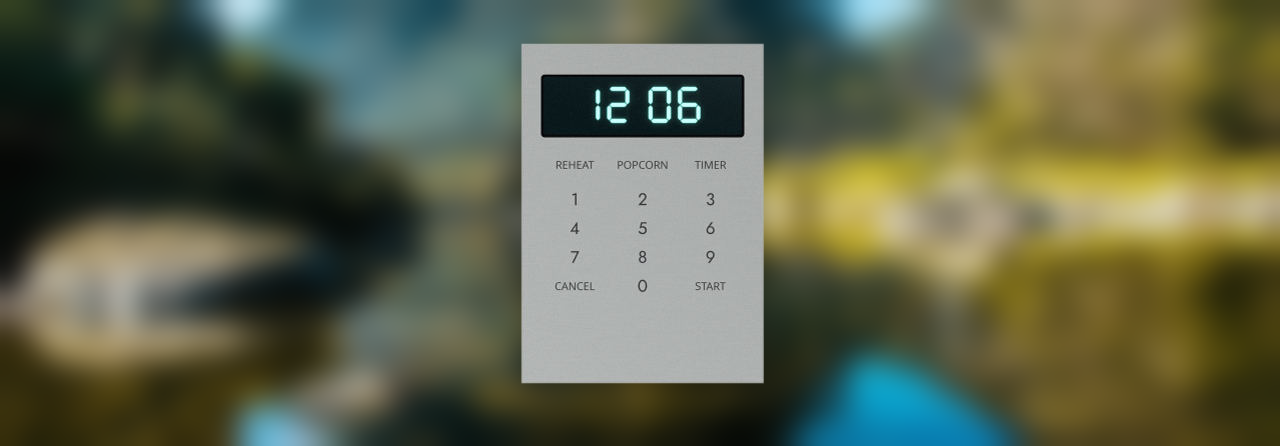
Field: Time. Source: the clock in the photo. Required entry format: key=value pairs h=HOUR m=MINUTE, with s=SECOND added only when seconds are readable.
h=12 m=6
